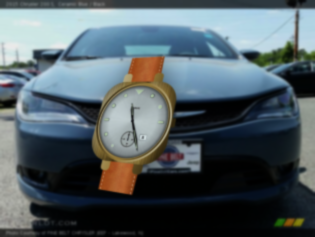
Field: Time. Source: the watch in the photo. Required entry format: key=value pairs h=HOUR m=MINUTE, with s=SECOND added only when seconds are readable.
h=11 m=26
